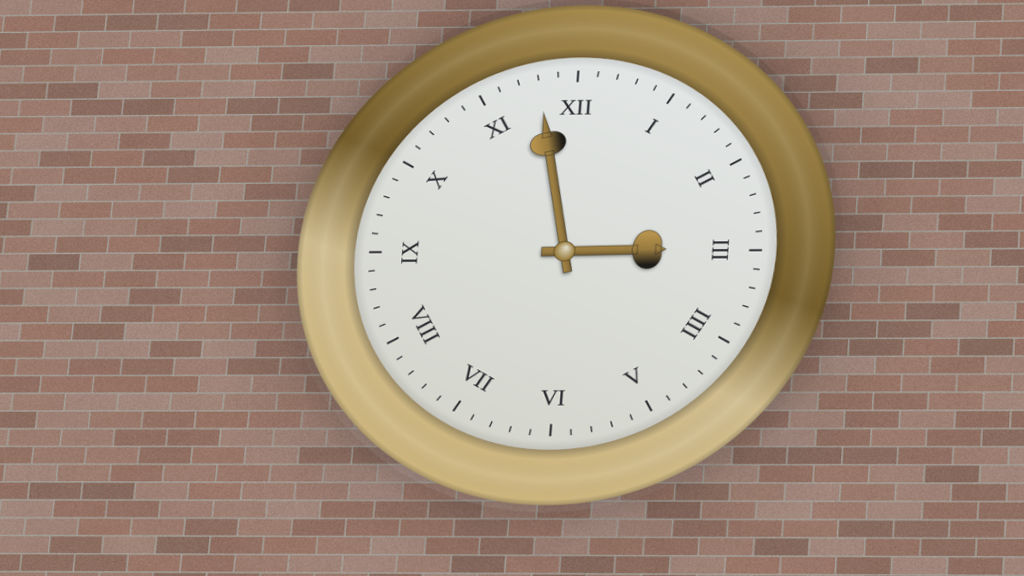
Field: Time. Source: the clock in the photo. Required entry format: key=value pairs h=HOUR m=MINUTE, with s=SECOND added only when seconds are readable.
h=2 m=58
